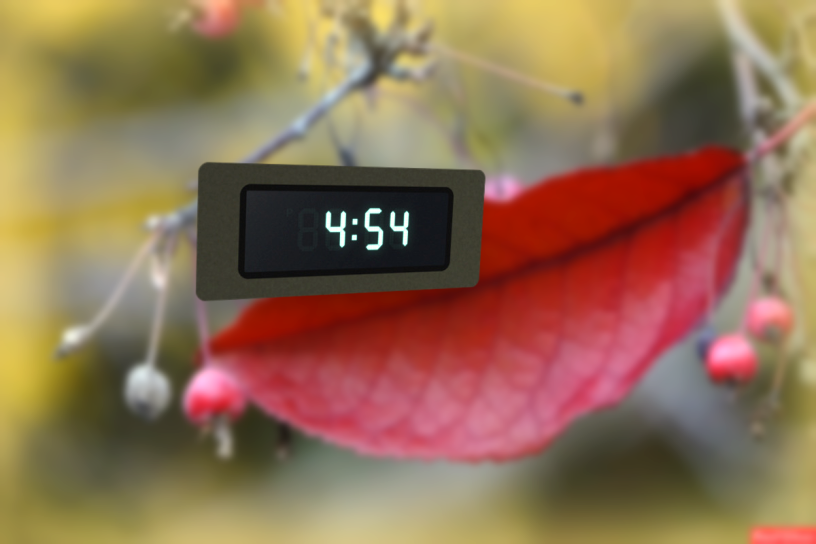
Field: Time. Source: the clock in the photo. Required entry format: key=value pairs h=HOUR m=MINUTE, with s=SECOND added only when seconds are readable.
h=4 m=54
